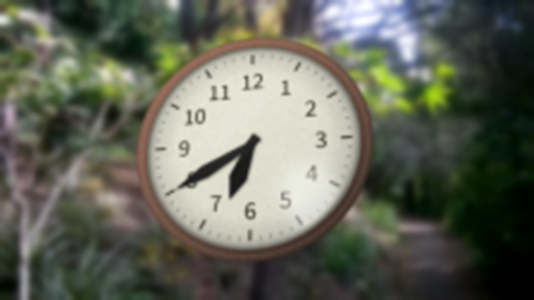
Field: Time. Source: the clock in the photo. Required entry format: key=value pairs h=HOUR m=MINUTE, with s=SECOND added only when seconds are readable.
h=6 m=40
